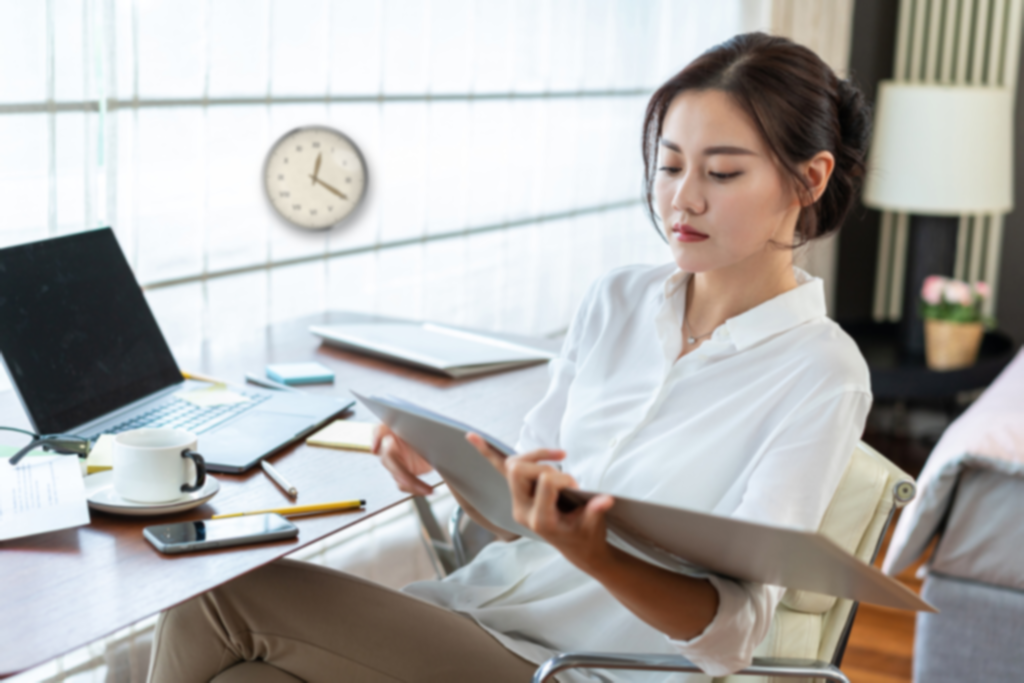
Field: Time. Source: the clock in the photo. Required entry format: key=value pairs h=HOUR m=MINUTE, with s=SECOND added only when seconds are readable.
h=12 m=20
